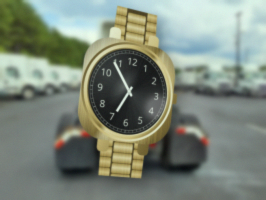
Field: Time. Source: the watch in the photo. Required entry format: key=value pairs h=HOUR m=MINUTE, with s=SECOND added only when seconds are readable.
h=6 m=54
